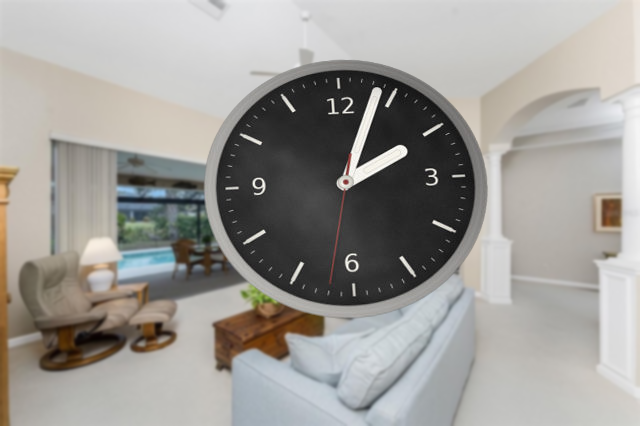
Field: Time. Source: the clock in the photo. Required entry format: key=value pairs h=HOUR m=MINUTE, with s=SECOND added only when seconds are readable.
h=2 m=3 s=32
